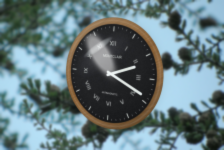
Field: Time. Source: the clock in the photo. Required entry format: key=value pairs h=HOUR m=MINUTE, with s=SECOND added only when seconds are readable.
h=2 m=19
